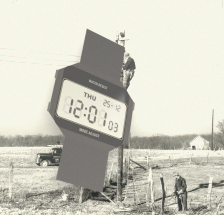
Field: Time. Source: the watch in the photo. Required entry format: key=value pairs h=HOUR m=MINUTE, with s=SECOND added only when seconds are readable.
h=12 m=1 s=3
